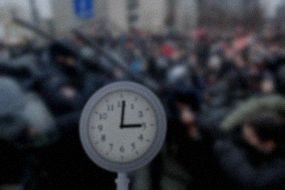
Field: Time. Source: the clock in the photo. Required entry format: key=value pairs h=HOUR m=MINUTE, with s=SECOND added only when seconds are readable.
h=3 m=1
